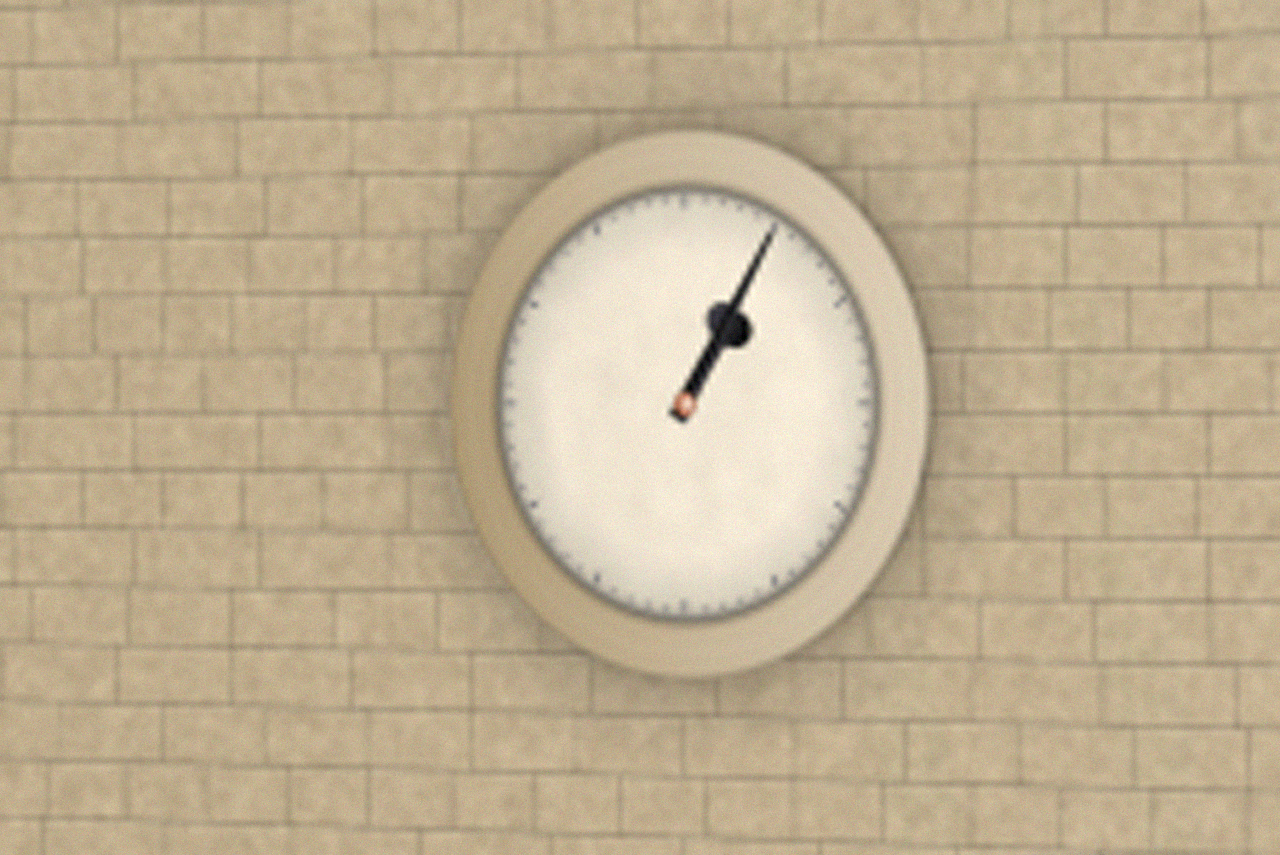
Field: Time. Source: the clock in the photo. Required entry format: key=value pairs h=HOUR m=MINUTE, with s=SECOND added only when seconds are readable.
h=1 m=5
